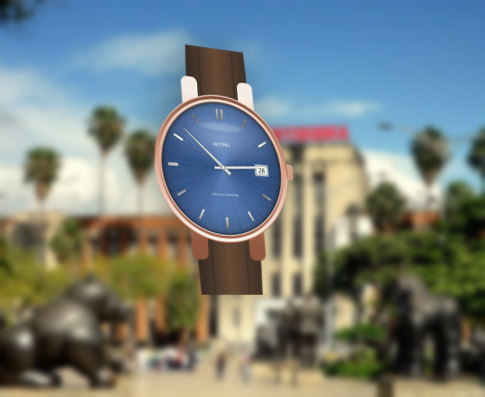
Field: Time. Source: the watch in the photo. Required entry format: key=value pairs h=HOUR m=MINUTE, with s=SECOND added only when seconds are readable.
h=2 m=52
